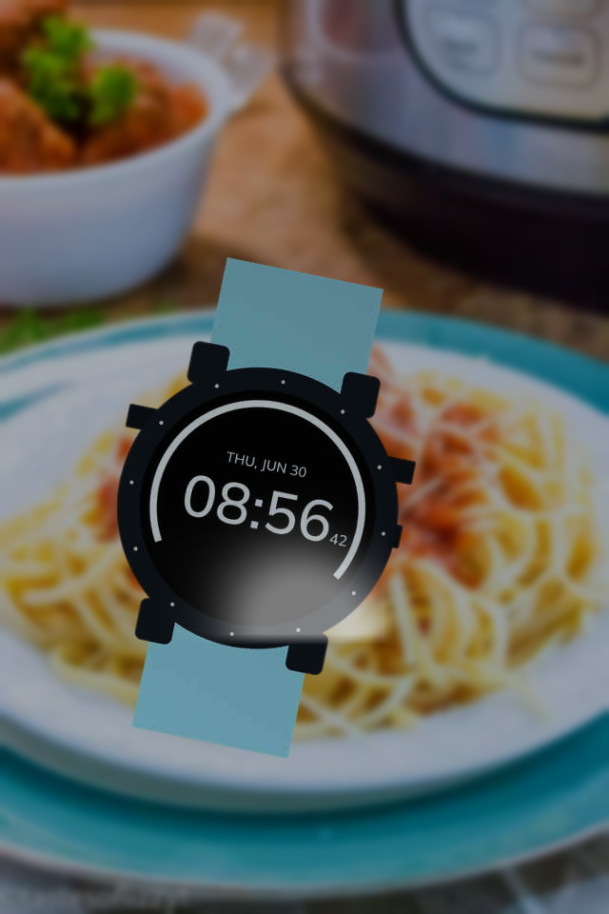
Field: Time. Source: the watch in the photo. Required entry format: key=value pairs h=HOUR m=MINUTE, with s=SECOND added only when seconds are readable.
h=8 m=56 s=42
